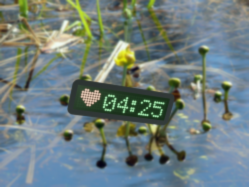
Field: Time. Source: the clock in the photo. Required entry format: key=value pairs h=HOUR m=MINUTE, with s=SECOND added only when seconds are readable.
h=4 m=25
